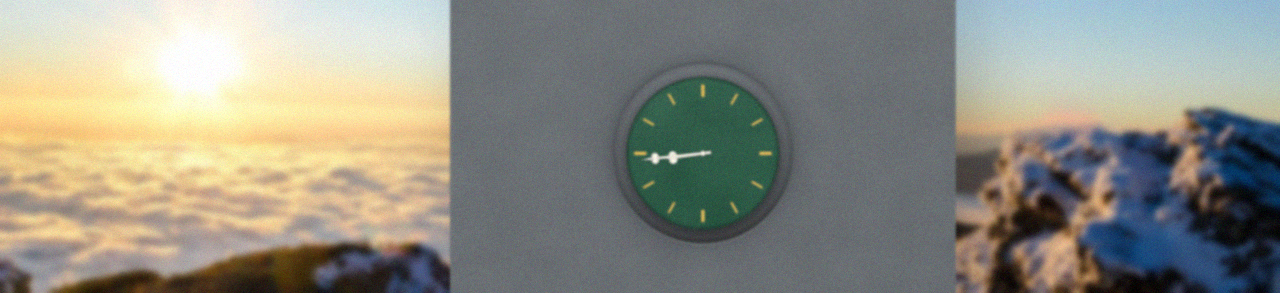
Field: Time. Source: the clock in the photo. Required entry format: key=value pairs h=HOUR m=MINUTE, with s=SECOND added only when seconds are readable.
h=8 m=44
